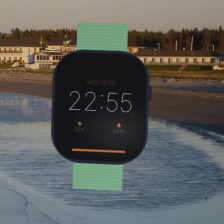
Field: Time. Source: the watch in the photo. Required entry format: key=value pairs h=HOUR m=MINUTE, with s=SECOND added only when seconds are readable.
h=22 m=55
